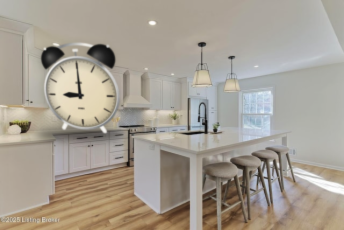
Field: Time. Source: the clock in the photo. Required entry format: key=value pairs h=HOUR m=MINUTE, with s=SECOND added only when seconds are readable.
h=9 m=0
